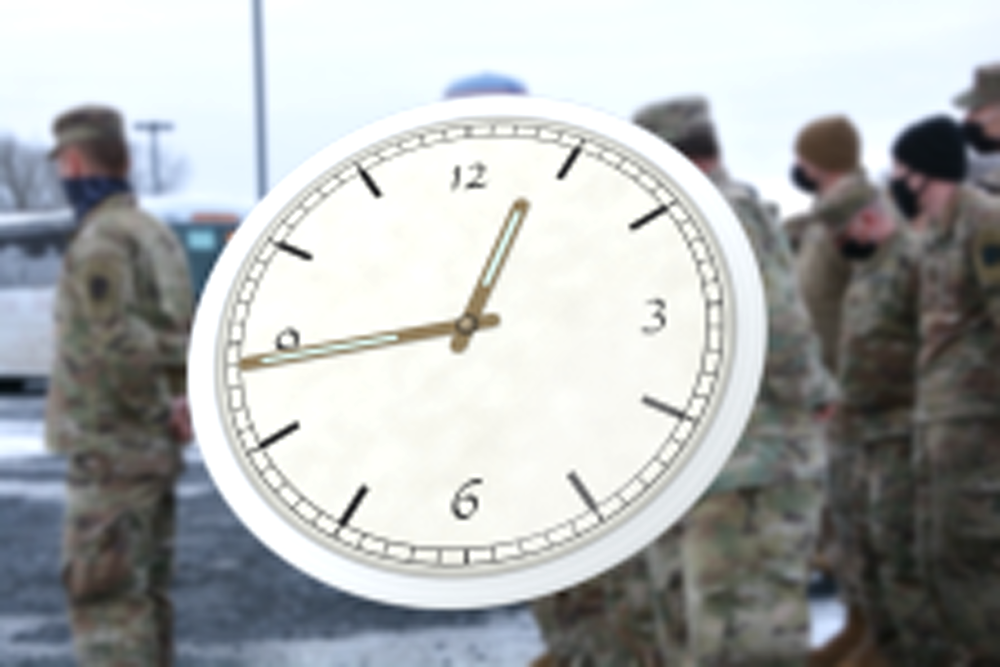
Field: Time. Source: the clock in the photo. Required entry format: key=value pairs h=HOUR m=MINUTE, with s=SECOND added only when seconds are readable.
h=12 m=44
